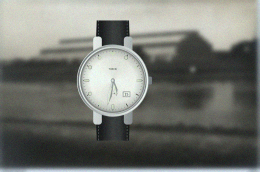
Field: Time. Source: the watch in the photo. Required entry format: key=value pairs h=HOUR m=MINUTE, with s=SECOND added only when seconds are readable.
h=5 m=32
